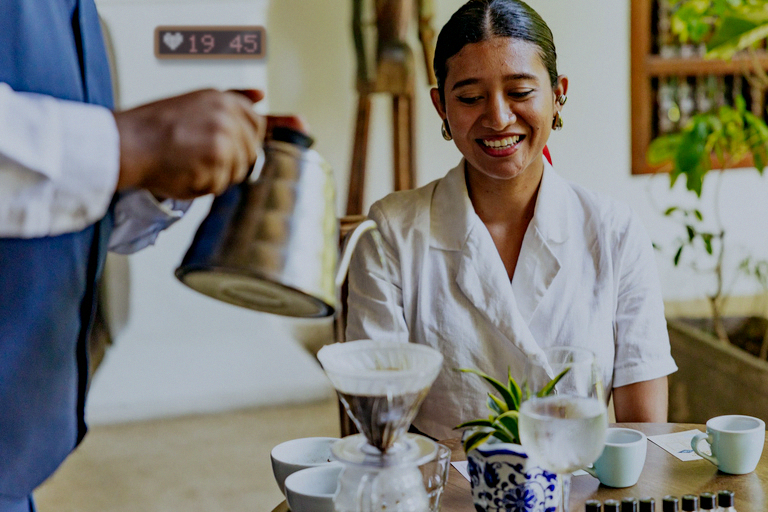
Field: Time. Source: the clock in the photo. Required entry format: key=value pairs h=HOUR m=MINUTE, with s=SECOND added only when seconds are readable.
h=19 m=45
